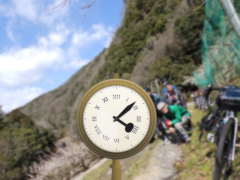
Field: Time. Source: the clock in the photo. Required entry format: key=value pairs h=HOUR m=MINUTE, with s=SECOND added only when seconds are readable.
h=4 m=8
